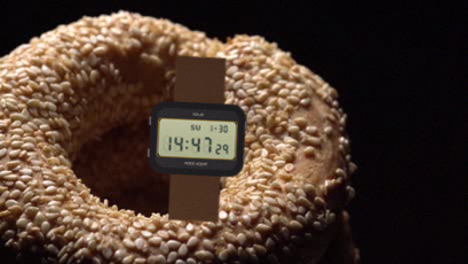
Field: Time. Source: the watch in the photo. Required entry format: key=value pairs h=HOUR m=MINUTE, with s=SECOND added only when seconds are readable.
h=14 m=47 s=29
